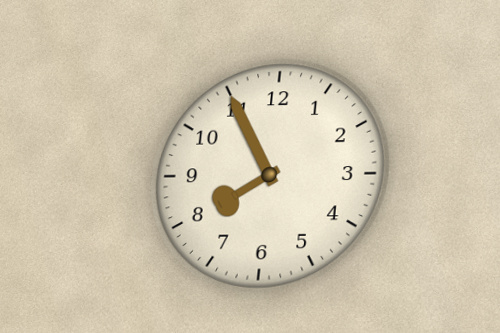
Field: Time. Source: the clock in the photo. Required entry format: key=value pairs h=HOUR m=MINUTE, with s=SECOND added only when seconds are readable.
h=7 m=55
